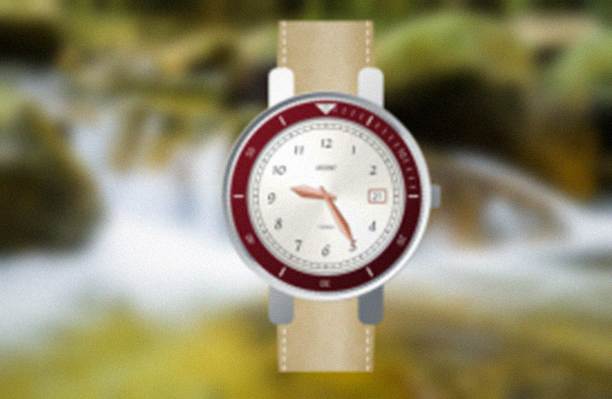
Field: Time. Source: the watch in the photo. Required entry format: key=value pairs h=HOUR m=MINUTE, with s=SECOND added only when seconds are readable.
h=9 m=25
